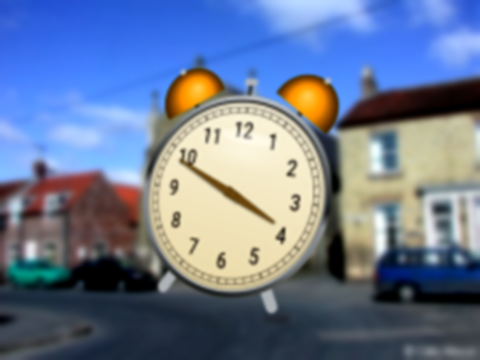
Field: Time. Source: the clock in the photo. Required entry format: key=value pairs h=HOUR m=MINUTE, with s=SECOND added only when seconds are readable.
h=3 m=49
